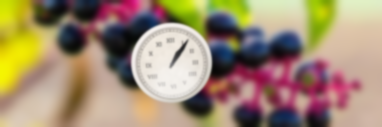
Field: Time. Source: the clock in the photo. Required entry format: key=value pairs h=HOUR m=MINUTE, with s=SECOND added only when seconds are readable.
h=1 m=6
